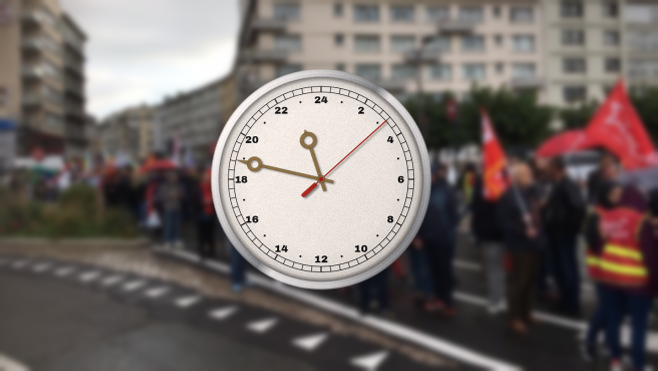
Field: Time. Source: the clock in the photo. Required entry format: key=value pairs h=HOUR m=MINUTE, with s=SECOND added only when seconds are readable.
h=22 m=47 s=8
